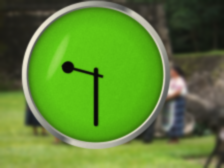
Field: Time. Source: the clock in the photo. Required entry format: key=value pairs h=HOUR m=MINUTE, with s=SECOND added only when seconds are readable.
h=9 m=30
